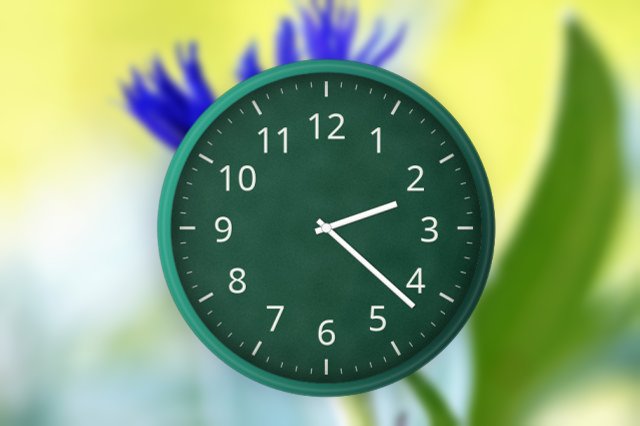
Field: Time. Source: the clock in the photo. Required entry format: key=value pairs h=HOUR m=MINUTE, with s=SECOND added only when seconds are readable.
h=2 m=22
